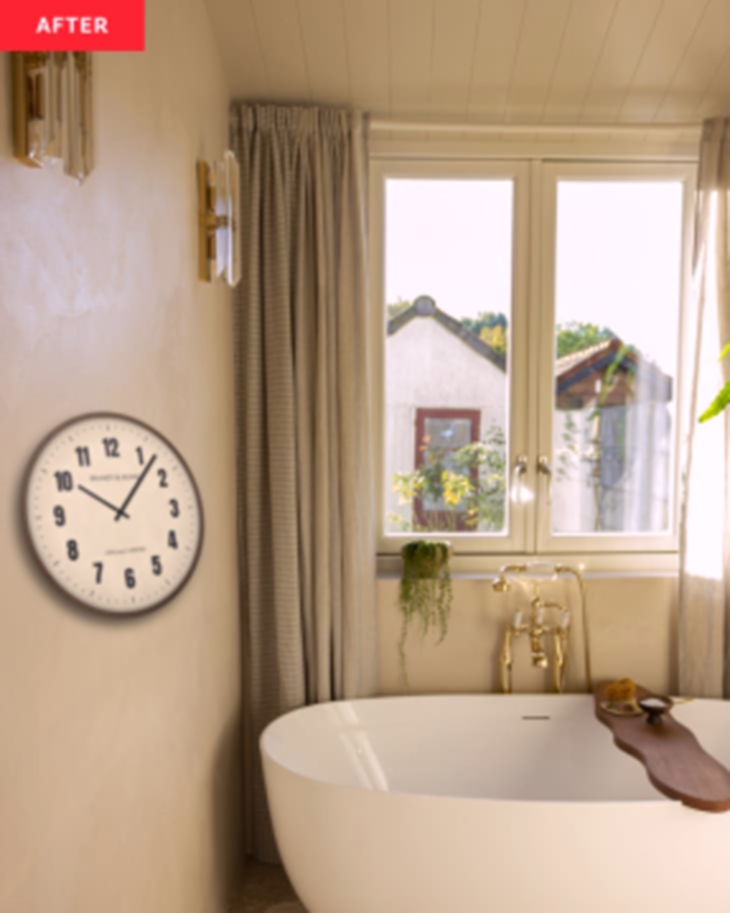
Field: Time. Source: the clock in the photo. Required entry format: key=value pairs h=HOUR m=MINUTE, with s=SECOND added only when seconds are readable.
h=10 m=7
